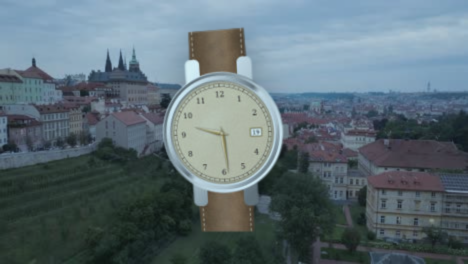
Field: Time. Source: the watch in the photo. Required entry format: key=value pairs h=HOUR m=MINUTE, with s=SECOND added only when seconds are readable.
h=9 m=29
